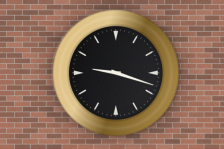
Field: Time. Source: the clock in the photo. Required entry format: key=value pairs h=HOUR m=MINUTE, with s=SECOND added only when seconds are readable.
h=9 m=18
